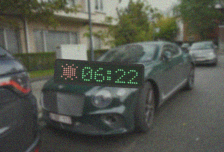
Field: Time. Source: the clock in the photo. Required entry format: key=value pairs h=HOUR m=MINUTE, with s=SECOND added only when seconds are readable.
h=6 m=22
